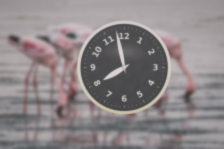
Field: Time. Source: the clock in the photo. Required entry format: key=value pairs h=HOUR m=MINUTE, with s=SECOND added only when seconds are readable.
h=7 m=58
